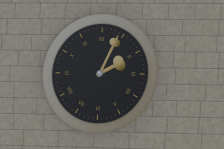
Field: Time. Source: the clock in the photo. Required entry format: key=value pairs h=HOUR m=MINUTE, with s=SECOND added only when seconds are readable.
h=2 m=4
